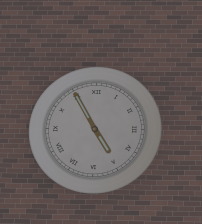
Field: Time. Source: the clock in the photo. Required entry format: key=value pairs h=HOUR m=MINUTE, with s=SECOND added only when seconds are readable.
h=4 m=55
